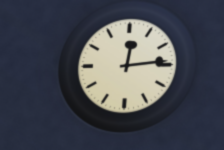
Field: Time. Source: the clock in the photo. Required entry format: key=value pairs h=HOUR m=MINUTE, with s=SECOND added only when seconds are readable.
h=12 m=14
